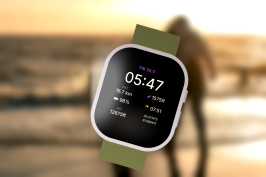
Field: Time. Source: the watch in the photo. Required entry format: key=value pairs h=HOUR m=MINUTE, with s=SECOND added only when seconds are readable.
h=5 m=47
